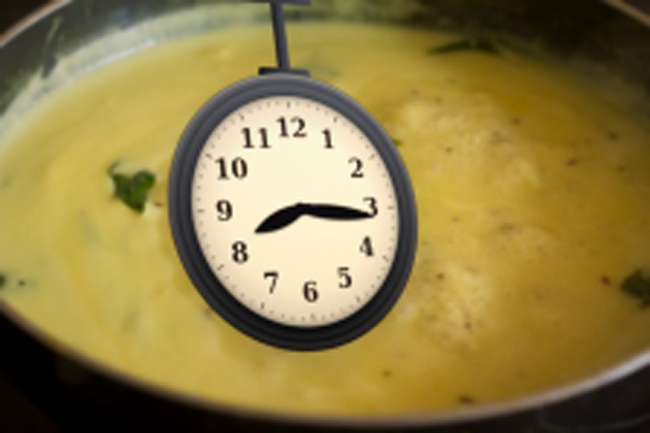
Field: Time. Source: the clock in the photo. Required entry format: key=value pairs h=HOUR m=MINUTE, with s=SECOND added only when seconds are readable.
h=8 m=16
